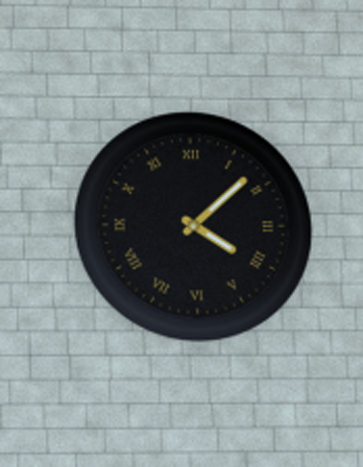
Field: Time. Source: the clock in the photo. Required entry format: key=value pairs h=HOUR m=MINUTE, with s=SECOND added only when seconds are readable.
h=4 m=8
